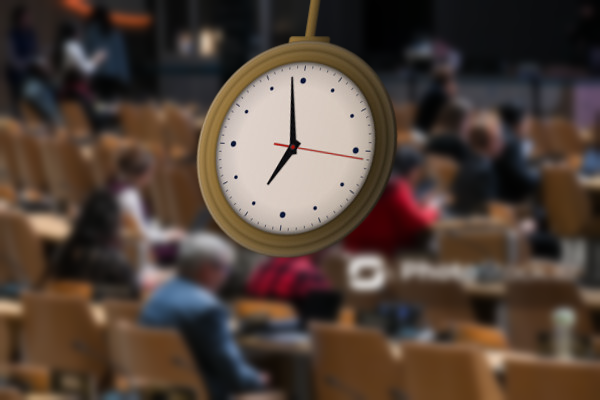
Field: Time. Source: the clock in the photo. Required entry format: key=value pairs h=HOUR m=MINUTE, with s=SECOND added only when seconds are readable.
h=6 m=58 s=16
